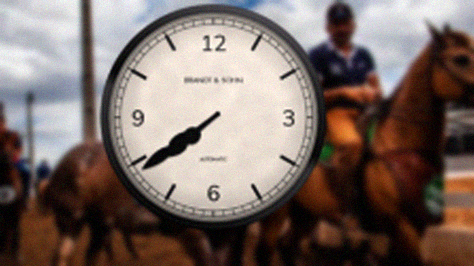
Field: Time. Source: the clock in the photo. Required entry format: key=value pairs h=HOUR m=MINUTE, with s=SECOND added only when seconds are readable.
h=7 m=39
